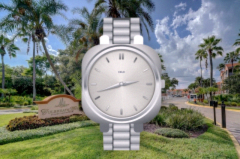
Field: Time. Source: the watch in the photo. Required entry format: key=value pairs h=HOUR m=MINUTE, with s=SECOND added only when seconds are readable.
h=2 m=42
